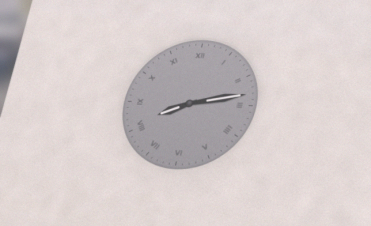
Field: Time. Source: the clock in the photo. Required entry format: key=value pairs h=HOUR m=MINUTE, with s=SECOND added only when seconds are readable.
h=8 m=13
